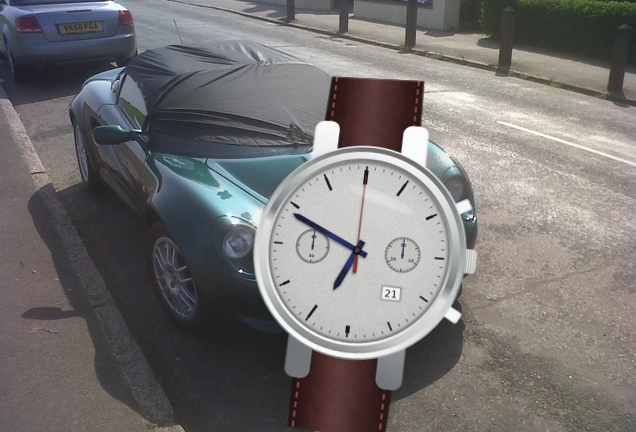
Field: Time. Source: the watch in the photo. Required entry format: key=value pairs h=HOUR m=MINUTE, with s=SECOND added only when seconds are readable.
h=6 m=49
